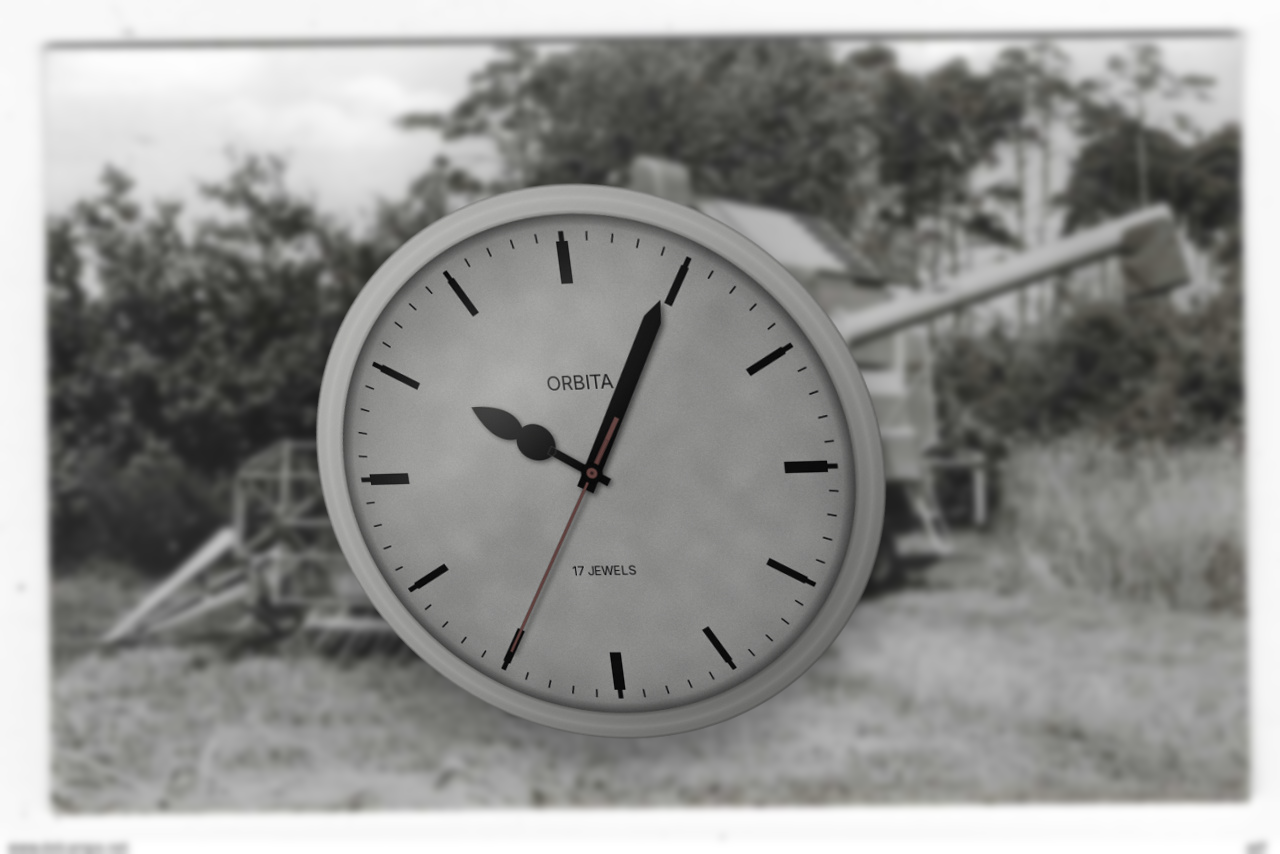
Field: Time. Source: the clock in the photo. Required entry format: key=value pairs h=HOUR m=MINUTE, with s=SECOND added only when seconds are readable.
h=10 m=4 s=35
